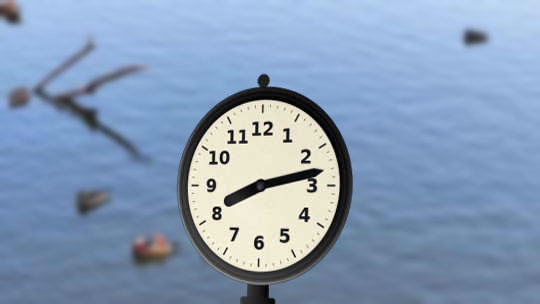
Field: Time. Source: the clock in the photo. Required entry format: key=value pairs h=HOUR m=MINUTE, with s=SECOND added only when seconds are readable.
h=8 m=13
